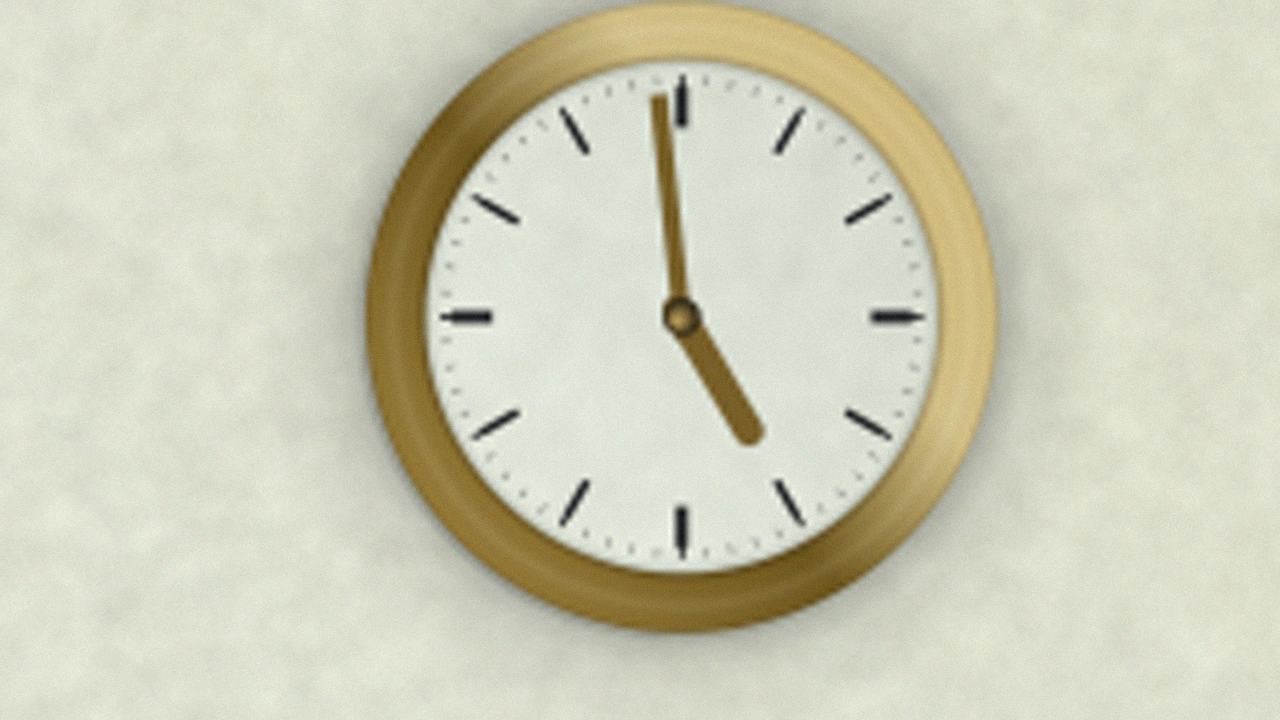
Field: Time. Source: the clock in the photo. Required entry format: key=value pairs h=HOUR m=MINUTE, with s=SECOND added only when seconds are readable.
h=4 m=59
